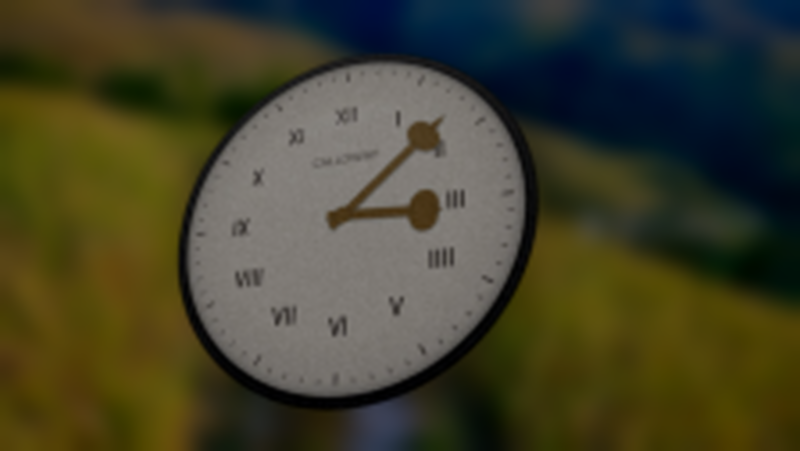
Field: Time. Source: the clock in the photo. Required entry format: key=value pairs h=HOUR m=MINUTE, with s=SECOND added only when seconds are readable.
h=3 m=8
